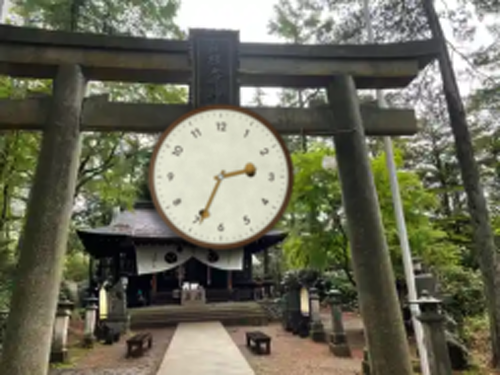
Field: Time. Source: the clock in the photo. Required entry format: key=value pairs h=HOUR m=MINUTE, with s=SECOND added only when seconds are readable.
h=2 m=34
